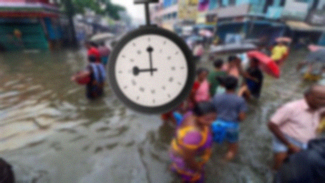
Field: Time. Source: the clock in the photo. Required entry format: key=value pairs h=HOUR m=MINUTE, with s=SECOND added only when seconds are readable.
h=9 m=0
